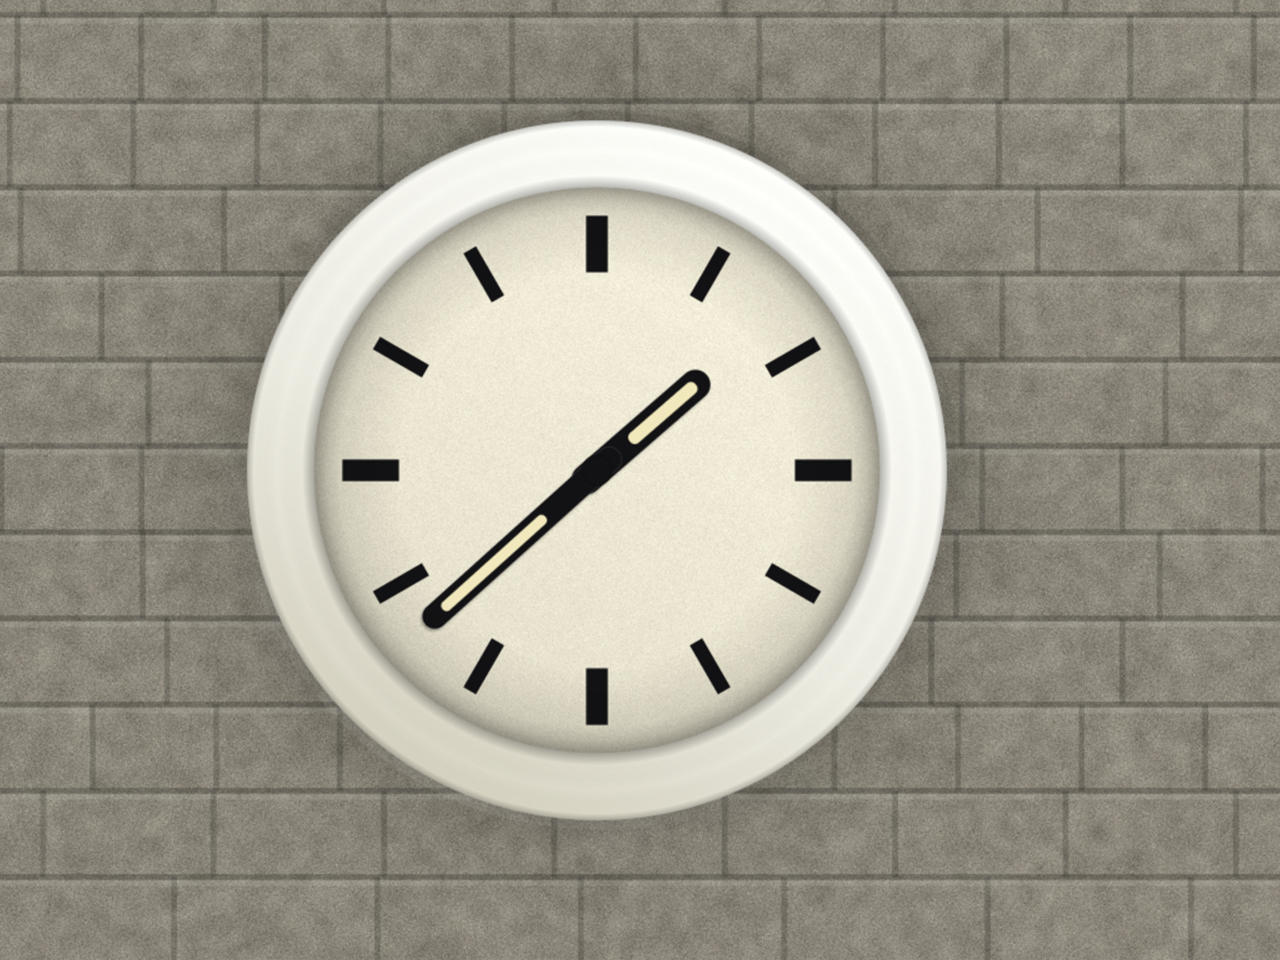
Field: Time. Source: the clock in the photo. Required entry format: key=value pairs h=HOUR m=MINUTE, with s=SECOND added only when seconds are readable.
h=1 m=38
